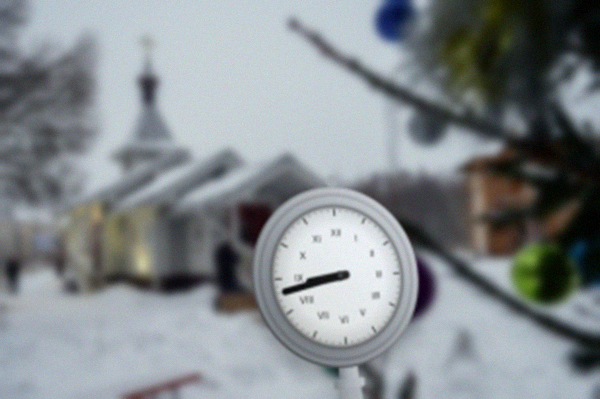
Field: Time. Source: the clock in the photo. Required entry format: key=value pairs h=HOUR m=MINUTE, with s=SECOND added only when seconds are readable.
h=8 m=43
